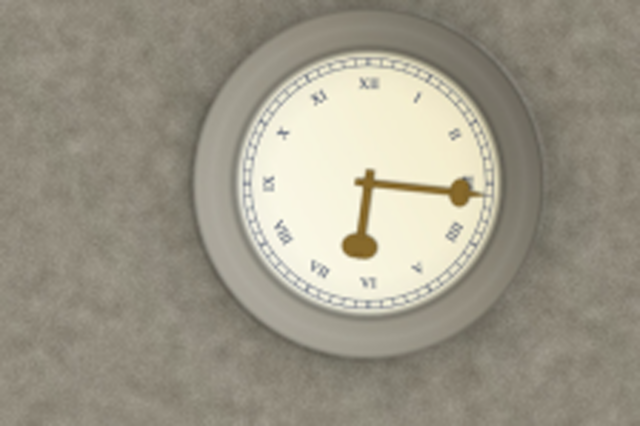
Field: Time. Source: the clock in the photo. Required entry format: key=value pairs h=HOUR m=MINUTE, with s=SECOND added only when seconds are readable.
h=6 m=16
